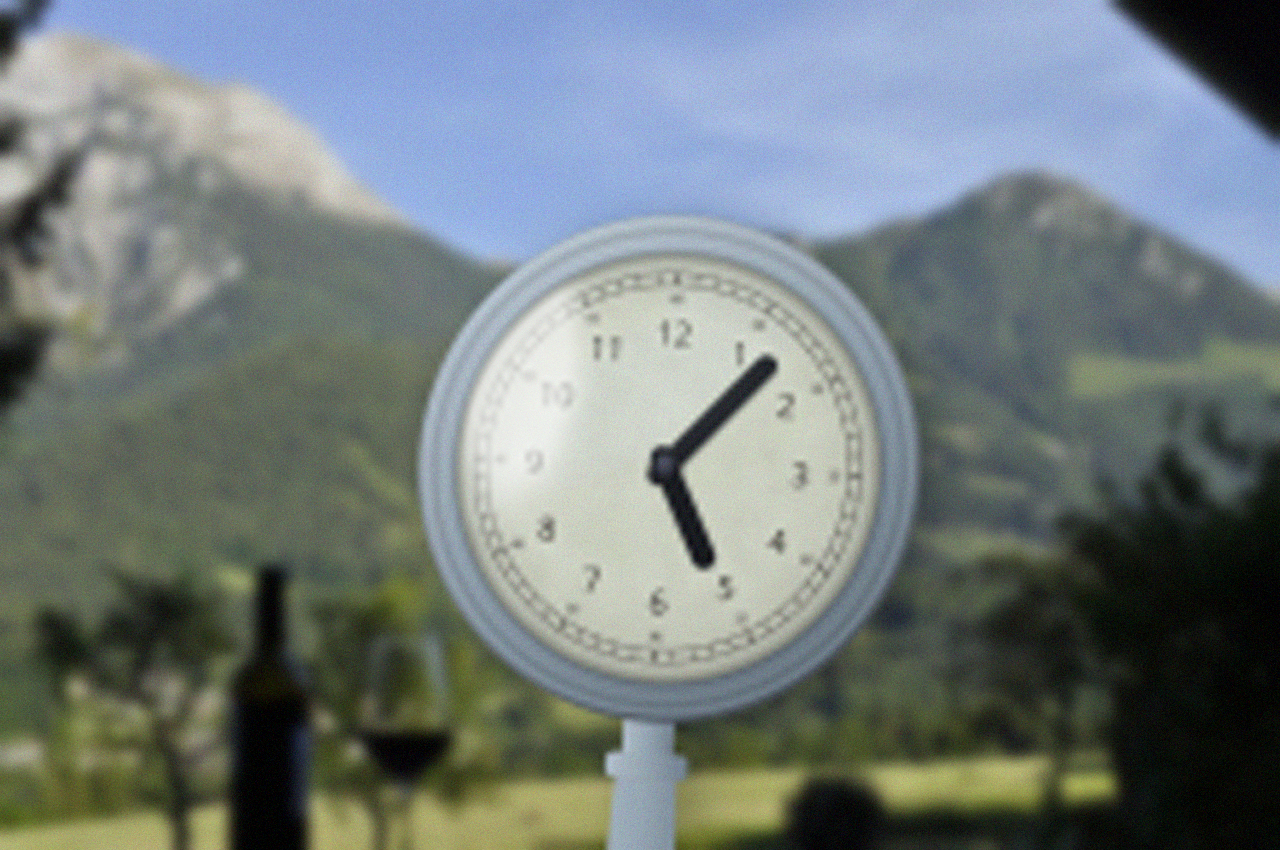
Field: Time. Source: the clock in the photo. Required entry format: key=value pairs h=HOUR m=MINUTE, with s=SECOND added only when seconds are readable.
h=5 m=7
